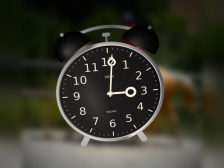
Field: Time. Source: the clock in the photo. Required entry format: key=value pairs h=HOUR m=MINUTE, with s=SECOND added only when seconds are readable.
h=3 m=1
